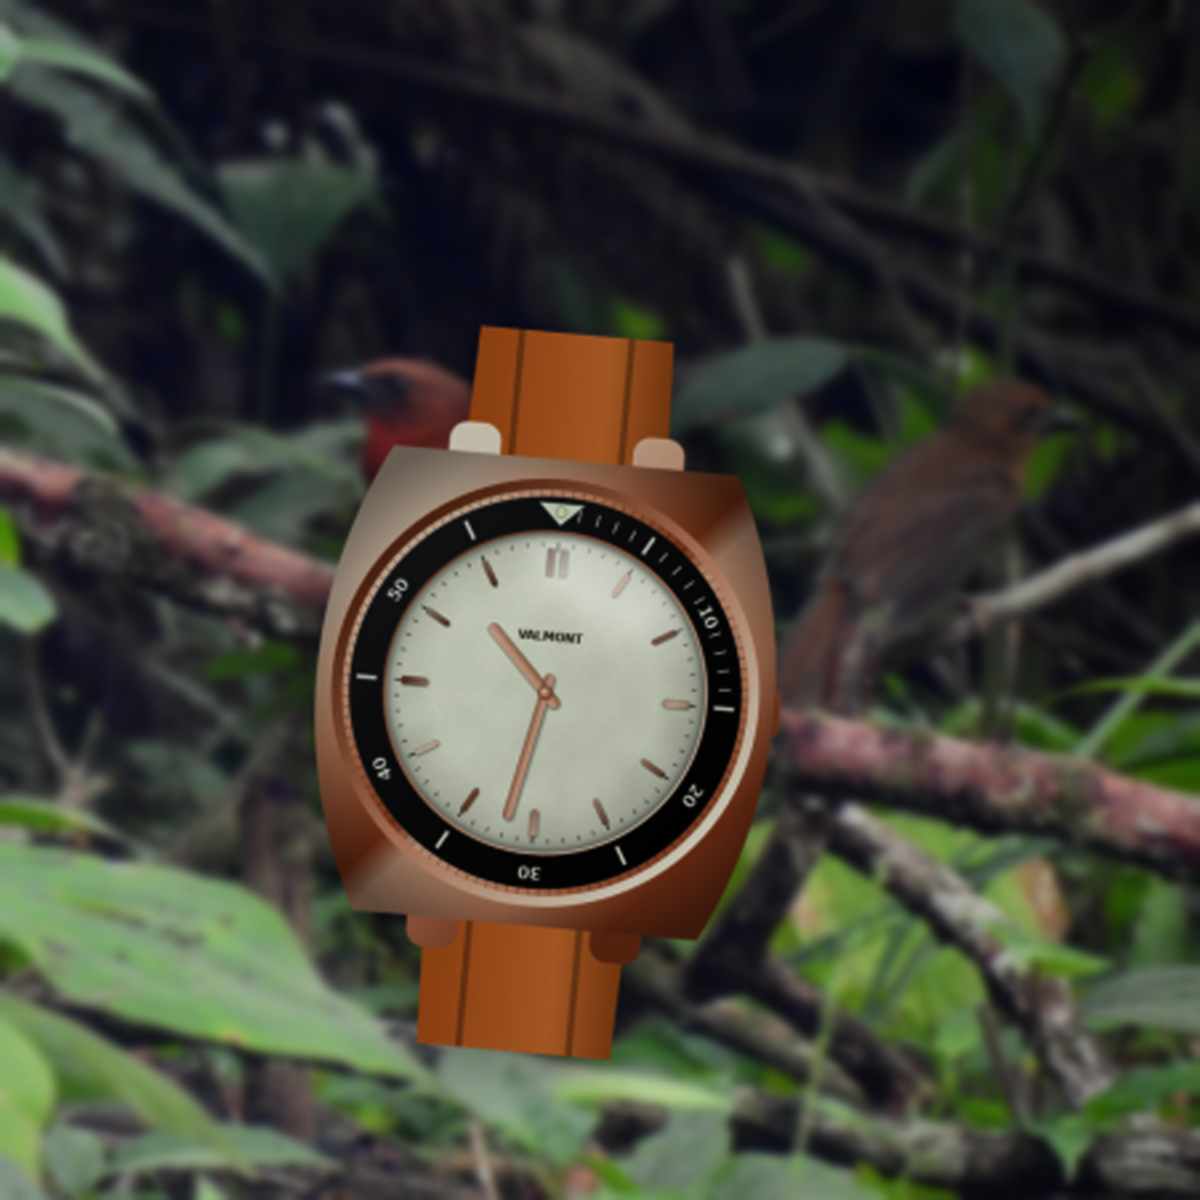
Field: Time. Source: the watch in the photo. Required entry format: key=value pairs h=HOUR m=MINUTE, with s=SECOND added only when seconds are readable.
h=10 m=32
